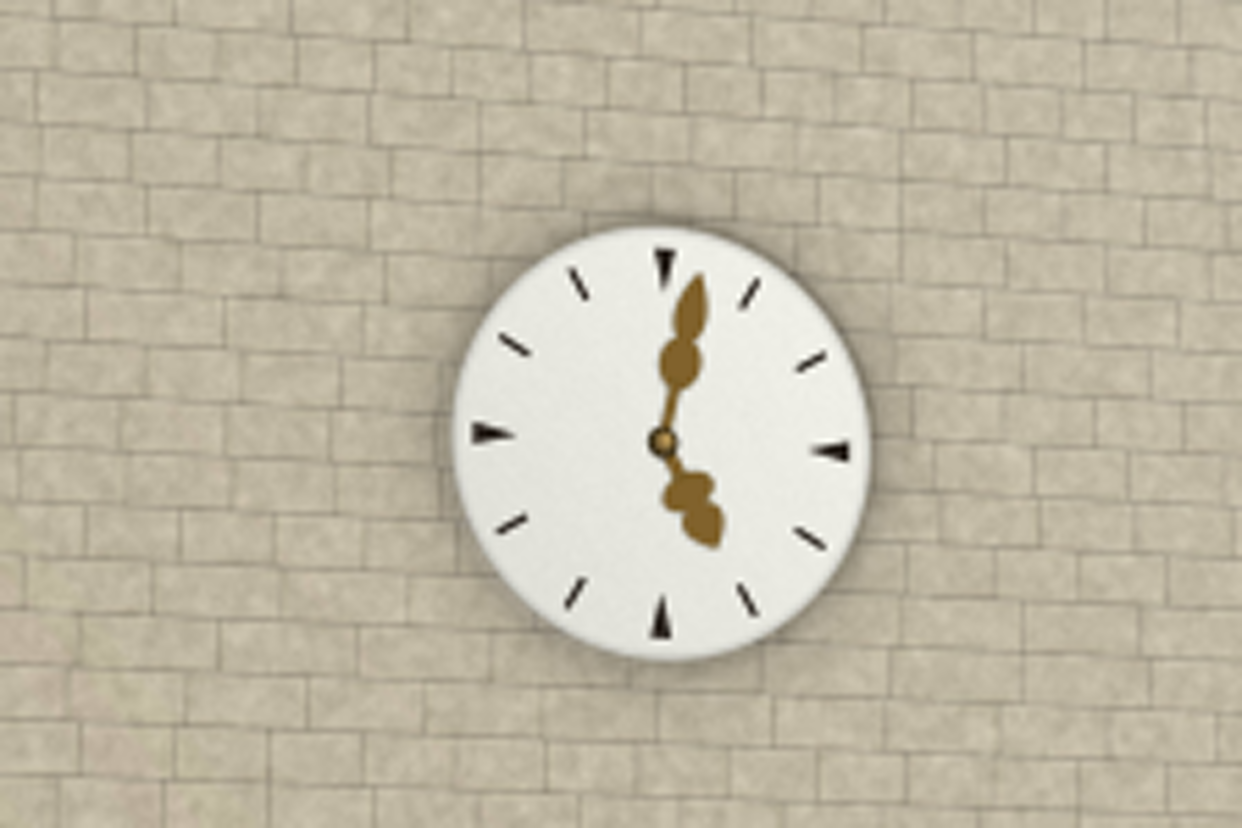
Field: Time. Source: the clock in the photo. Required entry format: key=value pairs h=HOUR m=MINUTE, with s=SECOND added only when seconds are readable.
h=5 m=2
